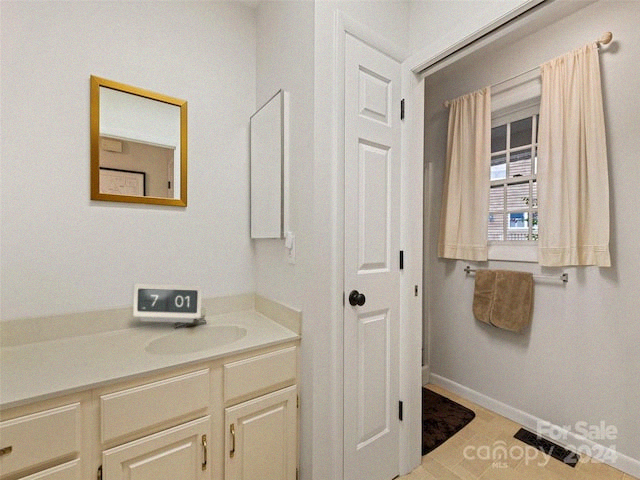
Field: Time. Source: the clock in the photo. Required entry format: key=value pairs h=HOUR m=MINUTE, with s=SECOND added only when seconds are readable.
h=7 m=1
